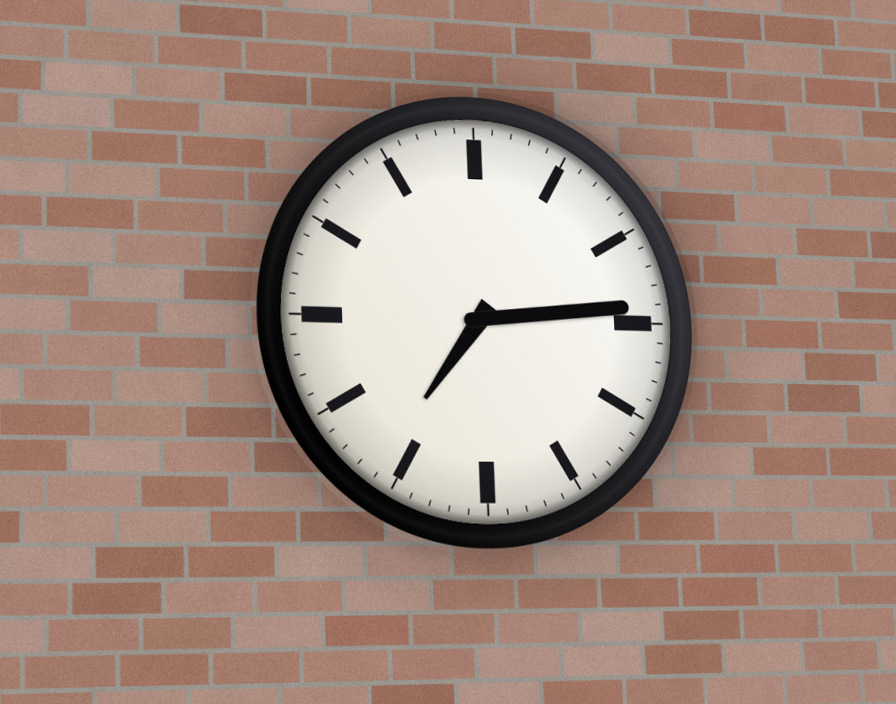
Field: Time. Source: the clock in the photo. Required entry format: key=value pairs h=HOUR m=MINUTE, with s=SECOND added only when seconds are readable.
h=7 m=14
